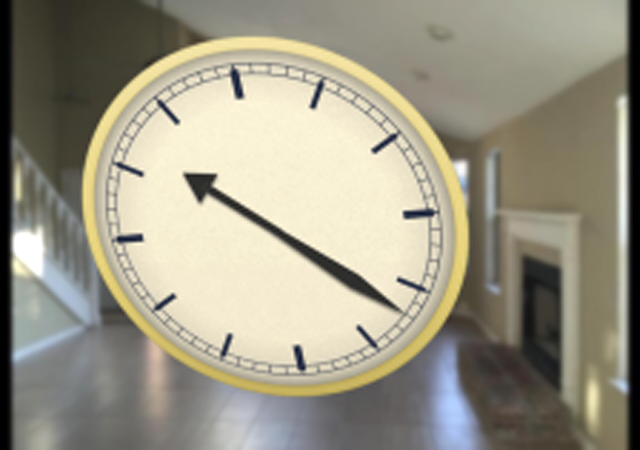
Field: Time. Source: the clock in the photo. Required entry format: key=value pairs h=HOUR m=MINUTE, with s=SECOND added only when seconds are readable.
h=10 m=22
